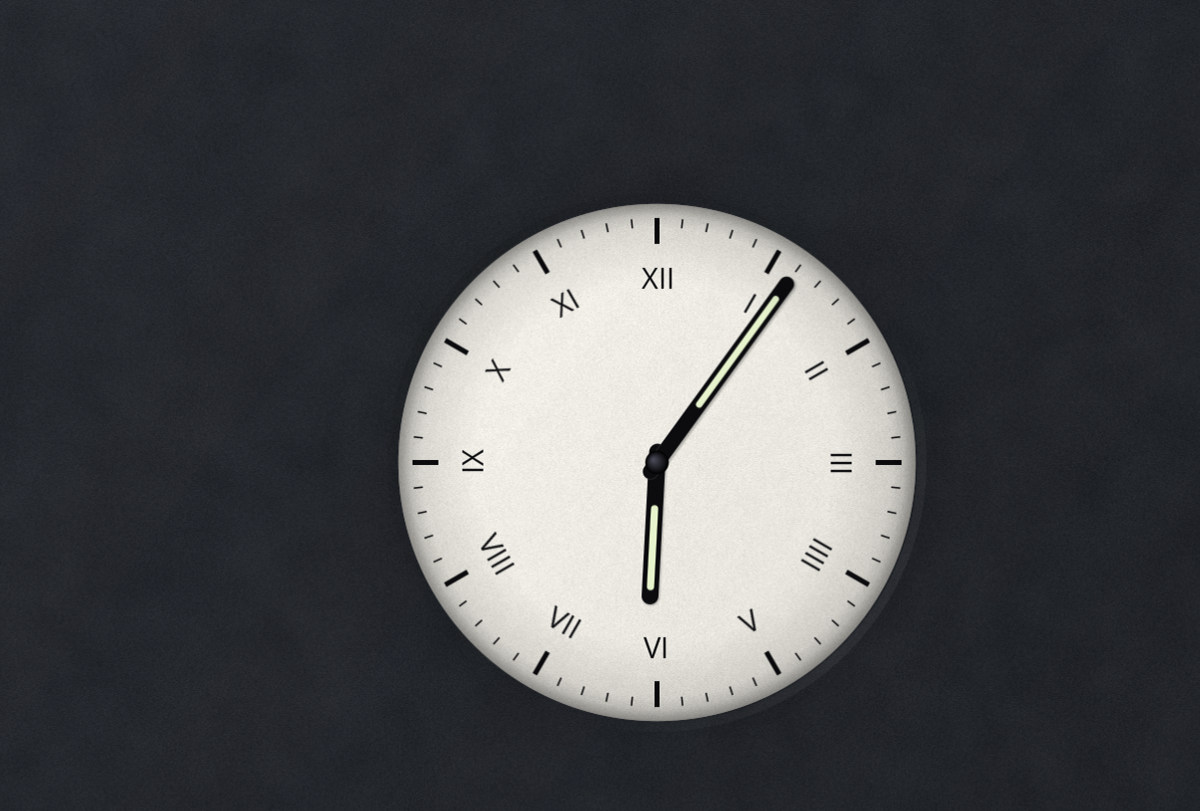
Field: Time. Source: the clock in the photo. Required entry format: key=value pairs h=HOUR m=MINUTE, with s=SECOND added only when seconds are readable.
h=6 m=6
